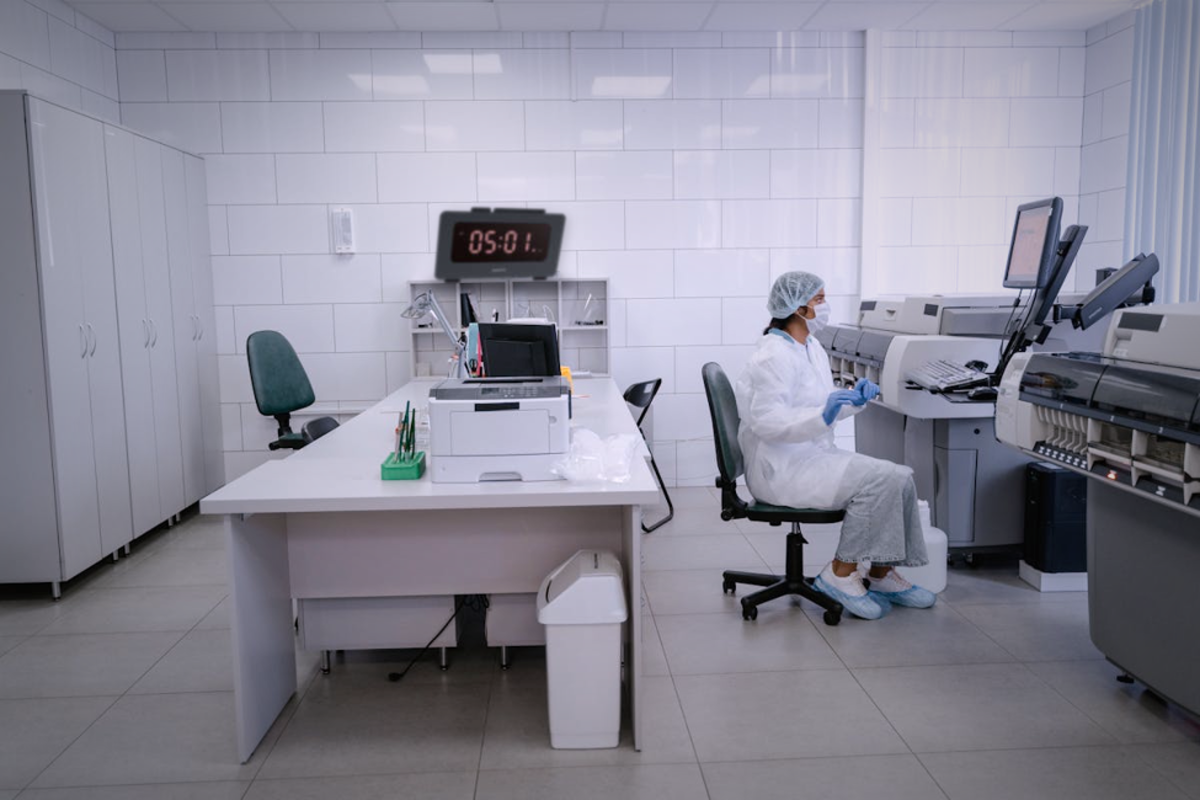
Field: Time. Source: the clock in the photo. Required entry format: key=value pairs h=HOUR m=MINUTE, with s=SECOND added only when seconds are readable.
h=5 m=1
